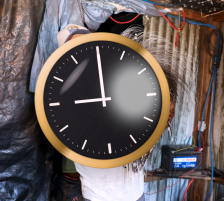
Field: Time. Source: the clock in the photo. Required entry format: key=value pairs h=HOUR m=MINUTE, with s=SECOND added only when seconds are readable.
h=9 m=0
